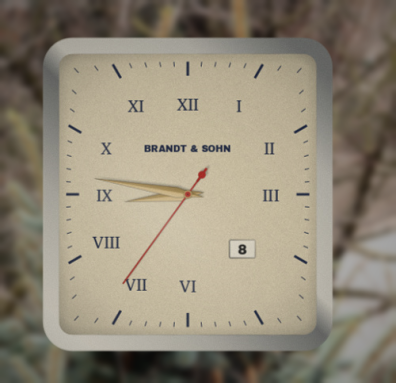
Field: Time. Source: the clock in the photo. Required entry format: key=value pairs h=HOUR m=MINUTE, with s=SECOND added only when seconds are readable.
h=8 m=46 s=36
